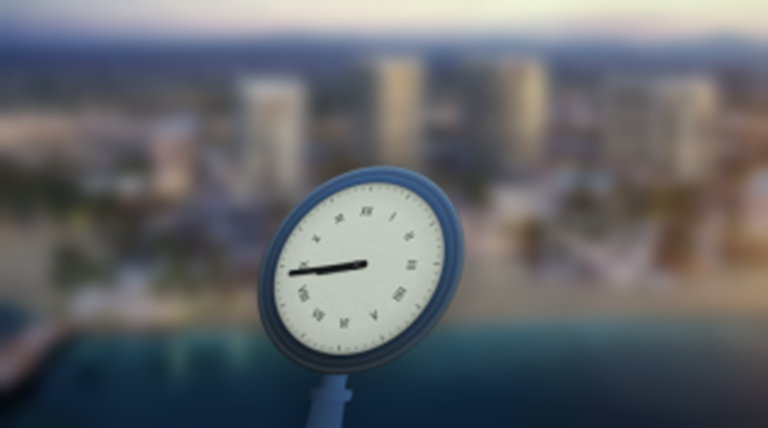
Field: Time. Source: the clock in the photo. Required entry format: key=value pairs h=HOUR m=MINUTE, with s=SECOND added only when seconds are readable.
h=8 m=44
